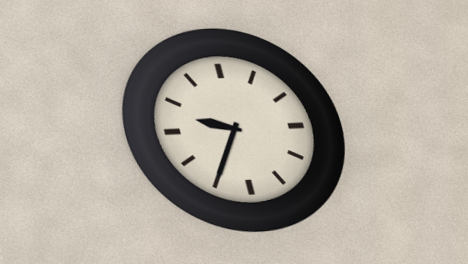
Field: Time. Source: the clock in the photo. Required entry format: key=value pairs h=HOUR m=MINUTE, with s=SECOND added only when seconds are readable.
h=9 m=35
